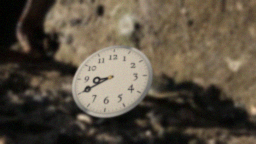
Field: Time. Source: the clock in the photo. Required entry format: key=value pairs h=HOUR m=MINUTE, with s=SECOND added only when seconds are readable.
h=8 m=40
